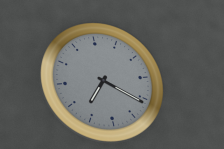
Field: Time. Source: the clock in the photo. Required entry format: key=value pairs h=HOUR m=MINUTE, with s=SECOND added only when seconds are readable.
h=7 m=21
